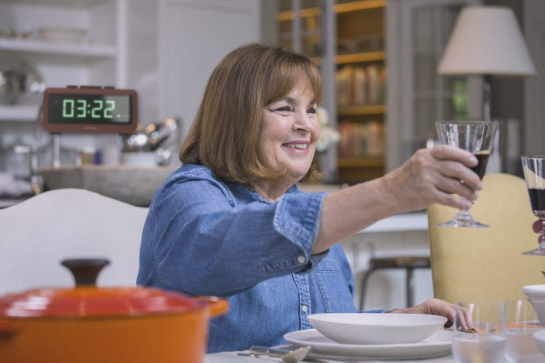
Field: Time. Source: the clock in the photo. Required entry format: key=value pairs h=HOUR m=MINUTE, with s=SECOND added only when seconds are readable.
h=3 m=22
